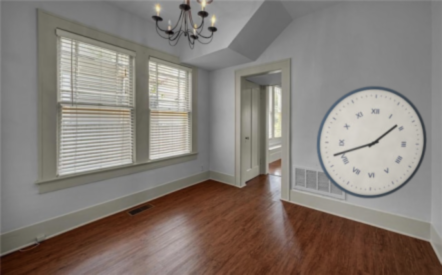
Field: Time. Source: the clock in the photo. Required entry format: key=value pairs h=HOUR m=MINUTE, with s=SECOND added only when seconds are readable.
h=1 m=42
